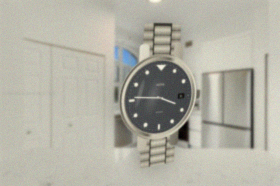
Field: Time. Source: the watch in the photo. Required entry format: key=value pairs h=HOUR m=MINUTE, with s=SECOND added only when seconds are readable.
h=3 m=46
